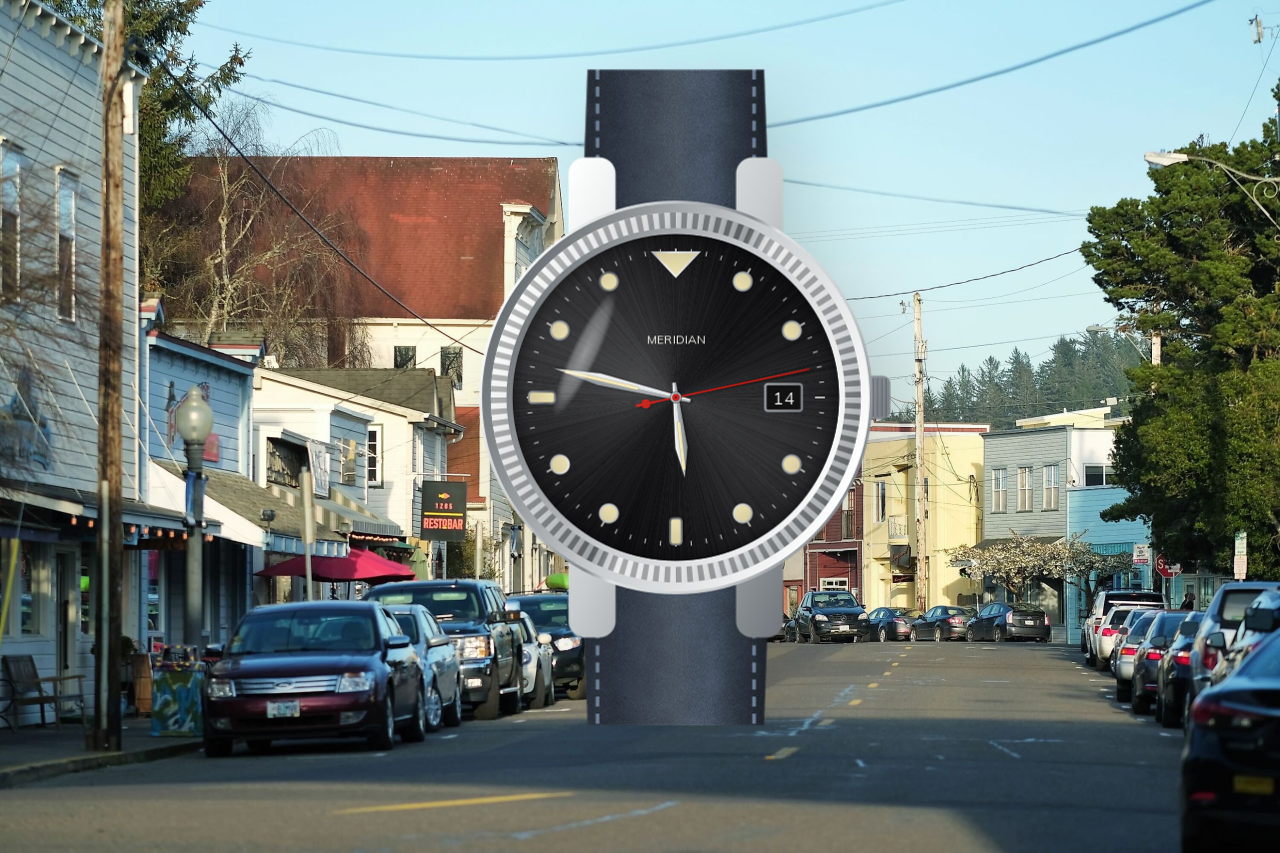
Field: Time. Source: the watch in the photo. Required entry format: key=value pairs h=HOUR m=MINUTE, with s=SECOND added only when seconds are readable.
h=5 m=47 s=13
